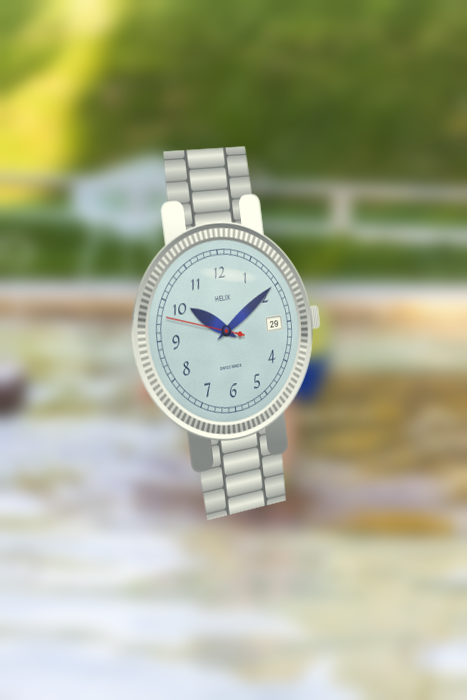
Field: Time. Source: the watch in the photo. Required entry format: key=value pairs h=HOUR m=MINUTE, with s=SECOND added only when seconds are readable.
h=10 m=9 s=48
